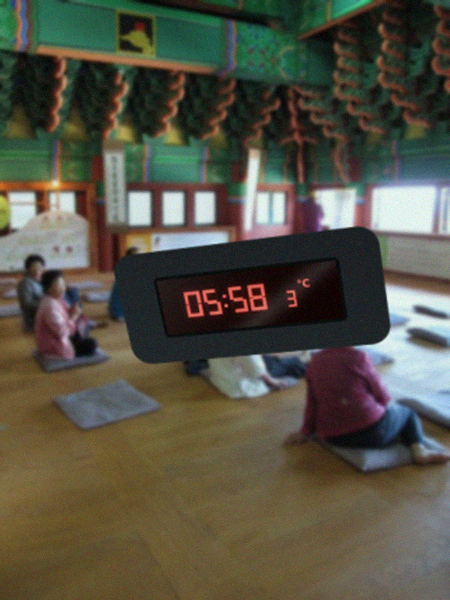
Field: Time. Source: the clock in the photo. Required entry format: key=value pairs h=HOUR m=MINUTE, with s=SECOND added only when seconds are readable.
h=5 m=58
